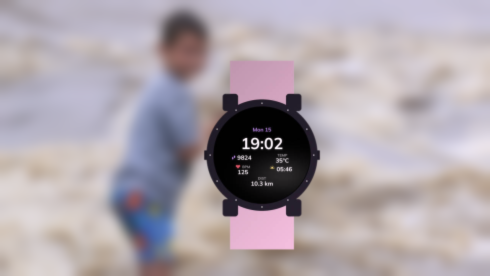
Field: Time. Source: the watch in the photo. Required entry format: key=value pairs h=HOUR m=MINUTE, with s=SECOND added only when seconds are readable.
h=19 m=2
